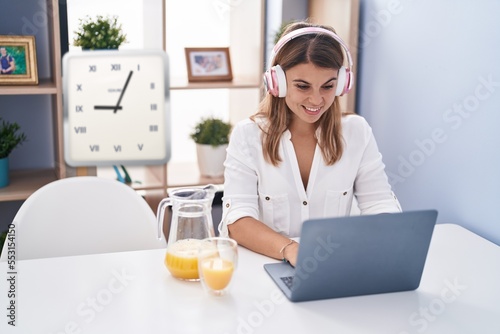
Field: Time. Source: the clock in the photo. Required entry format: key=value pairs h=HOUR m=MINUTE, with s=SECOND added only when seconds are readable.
h=9 m=4
